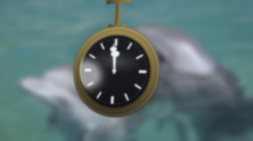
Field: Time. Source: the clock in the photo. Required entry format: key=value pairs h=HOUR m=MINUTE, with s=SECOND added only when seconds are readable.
h=11 m=59
